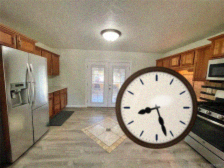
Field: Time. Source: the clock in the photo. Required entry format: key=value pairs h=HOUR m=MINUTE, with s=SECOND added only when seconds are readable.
h=8 m=27
